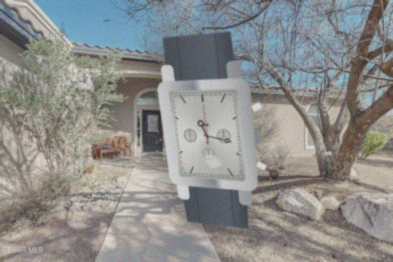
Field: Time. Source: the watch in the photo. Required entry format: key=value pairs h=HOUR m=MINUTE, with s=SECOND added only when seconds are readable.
h=11 m=17
